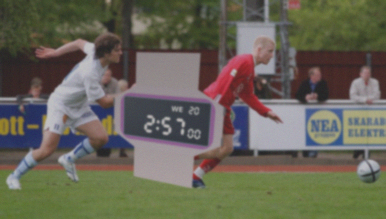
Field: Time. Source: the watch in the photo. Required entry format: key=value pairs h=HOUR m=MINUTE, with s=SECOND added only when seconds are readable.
h=2 m=57
